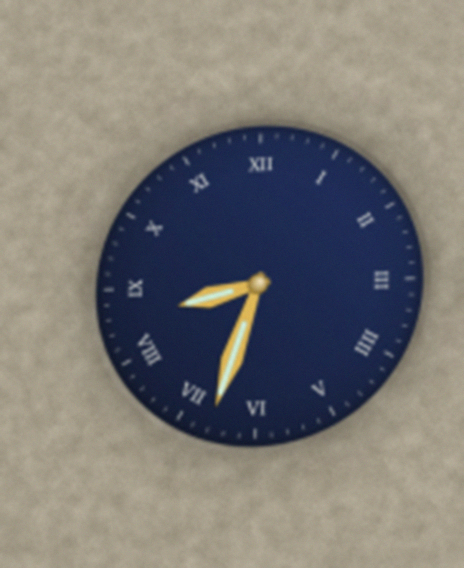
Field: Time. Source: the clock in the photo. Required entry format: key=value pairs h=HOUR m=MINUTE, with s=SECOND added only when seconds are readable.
h=8 m=33
